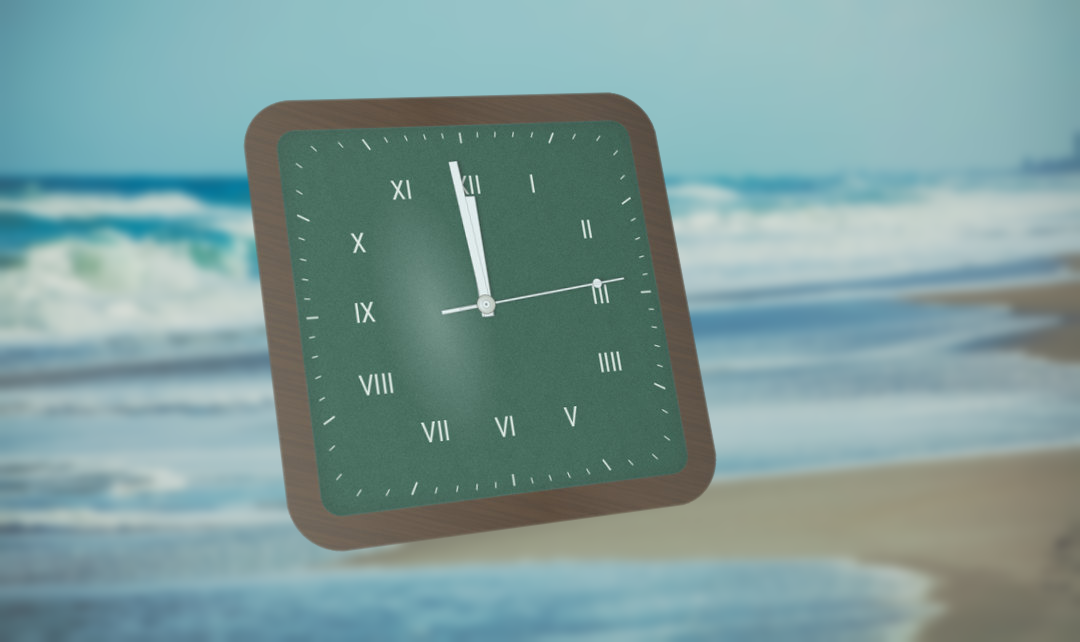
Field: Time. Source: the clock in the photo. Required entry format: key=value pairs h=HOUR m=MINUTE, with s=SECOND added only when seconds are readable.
h=11 m=59 s=14
